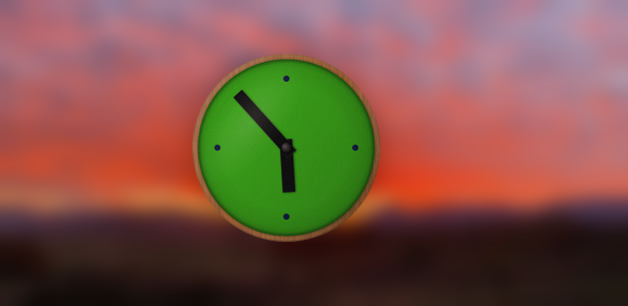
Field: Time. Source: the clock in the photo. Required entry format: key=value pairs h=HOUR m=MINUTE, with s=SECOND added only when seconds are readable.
h=5 m=53
